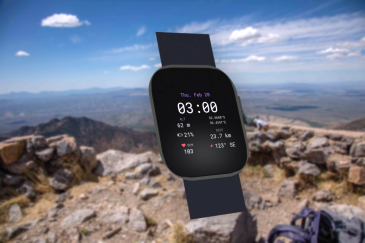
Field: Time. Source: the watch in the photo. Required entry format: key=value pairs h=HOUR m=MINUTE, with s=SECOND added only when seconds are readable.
h=3 m=0
